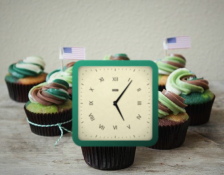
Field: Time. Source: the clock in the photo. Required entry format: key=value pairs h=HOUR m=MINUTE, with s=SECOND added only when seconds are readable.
h=5 m=6
